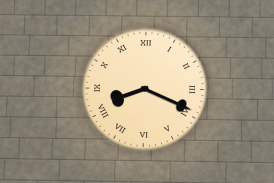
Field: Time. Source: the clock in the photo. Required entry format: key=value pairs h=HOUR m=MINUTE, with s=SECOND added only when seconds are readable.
h=8 m=19
